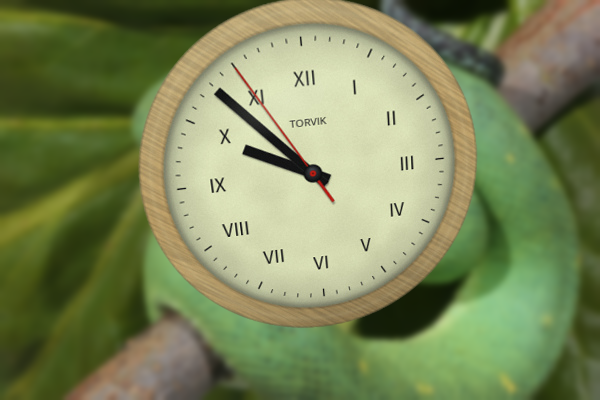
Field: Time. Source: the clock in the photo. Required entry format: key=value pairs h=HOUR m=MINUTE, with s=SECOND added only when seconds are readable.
h=9 m=52 s=55
